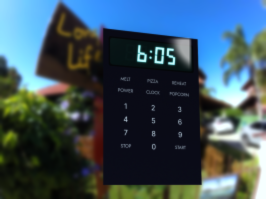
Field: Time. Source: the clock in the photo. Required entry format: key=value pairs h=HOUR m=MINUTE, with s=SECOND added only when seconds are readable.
h=6 m=5
